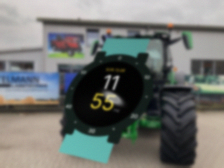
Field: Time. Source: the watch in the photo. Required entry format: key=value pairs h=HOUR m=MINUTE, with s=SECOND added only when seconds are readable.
h=11 m=55
